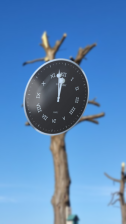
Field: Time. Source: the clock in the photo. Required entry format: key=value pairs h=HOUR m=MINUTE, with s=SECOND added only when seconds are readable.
h=11 m=58
